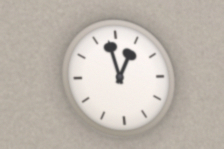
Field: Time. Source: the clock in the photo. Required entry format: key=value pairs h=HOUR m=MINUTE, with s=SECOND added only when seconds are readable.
h=12 m=58
